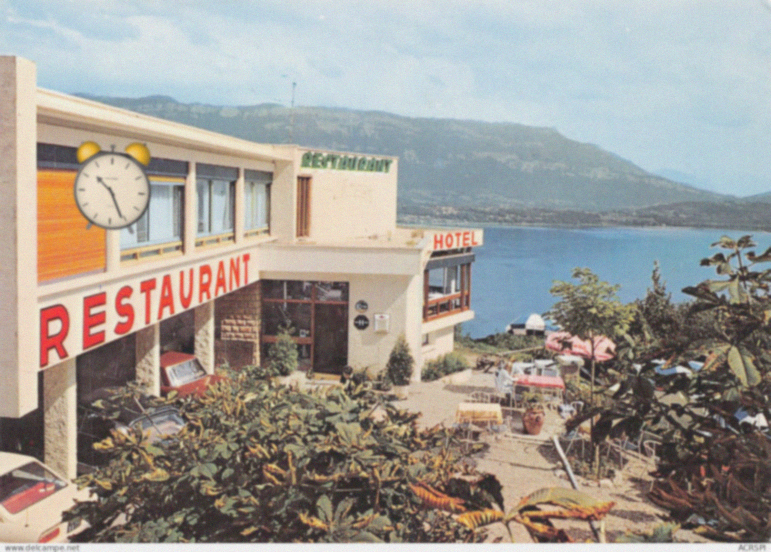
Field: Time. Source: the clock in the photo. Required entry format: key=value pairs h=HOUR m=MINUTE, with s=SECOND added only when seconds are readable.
h=10 m=26
